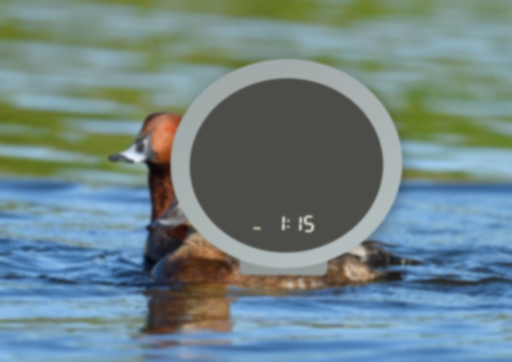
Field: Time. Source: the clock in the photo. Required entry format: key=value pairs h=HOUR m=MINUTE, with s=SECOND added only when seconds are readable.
h=1 m=15
